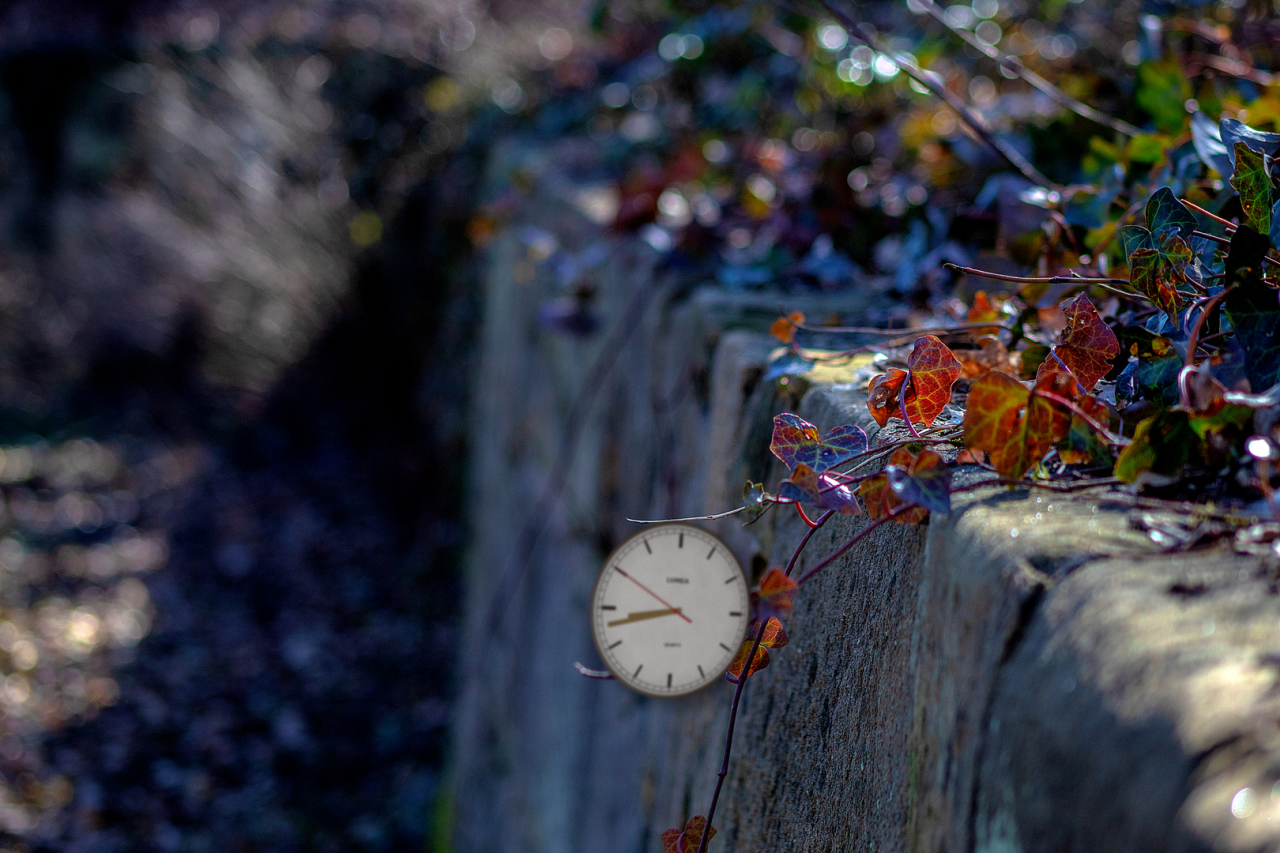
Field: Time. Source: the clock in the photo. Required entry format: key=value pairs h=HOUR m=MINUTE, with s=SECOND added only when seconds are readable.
h=8 m=42 s=50
